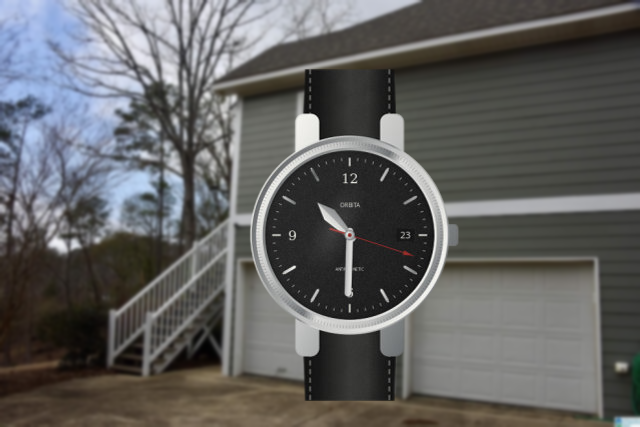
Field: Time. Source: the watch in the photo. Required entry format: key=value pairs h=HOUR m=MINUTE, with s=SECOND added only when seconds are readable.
h=10 m=30 s=18
